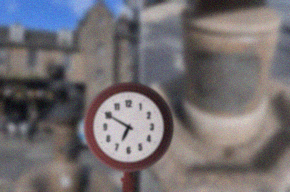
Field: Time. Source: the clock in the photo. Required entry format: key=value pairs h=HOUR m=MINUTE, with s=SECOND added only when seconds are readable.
h=6 m=50
